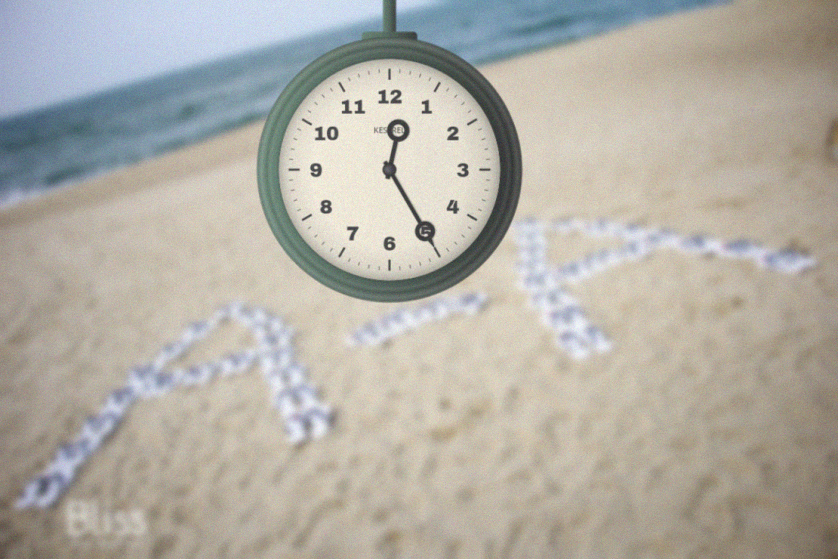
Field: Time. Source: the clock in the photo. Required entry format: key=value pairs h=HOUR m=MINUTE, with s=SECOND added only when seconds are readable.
h=12 m=25
